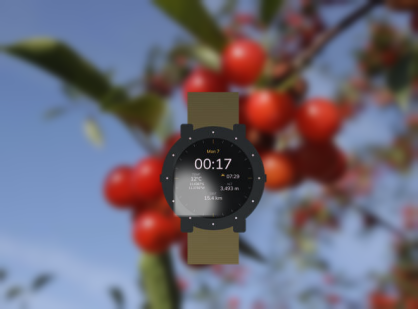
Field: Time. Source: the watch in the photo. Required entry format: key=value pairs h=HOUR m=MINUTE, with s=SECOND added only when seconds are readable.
h=0 m=17
